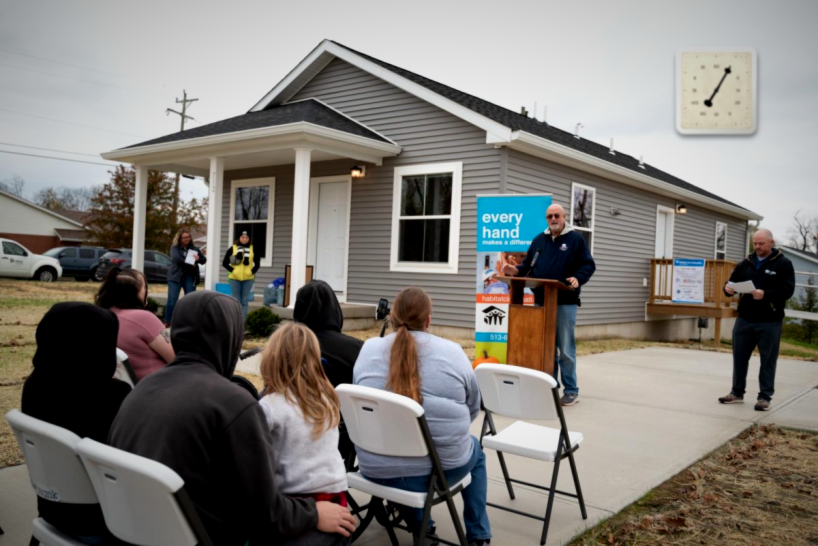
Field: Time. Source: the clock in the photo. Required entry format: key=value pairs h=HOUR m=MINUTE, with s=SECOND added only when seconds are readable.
h=7 m=5
